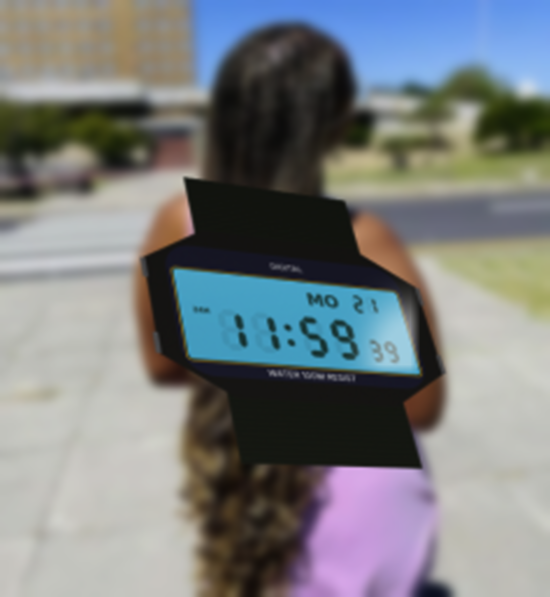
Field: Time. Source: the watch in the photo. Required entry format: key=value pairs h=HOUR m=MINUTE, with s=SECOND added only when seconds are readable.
h=11 m=59 s=39
